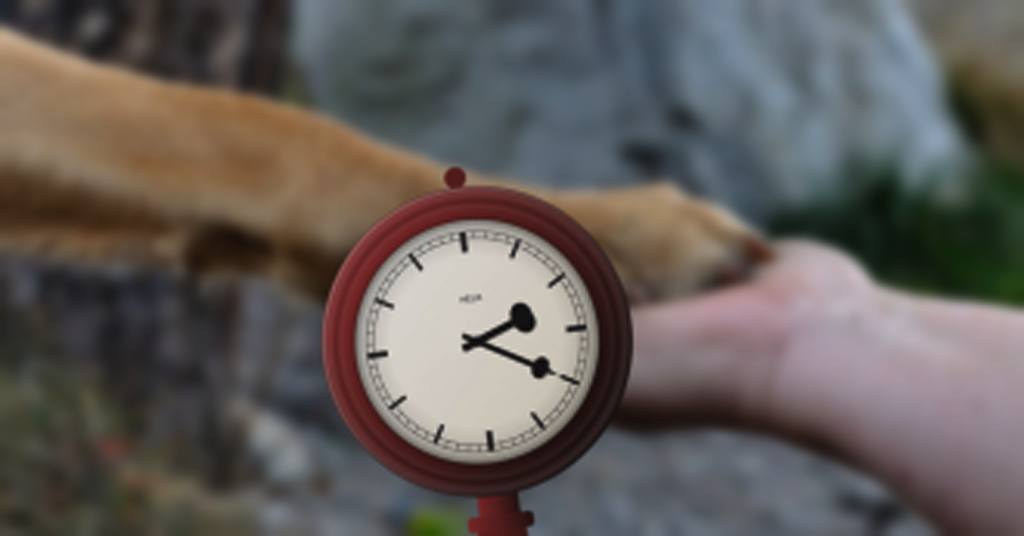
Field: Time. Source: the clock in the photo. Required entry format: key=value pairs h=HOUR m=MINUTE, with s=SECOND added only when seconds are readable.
h=2 m=20
